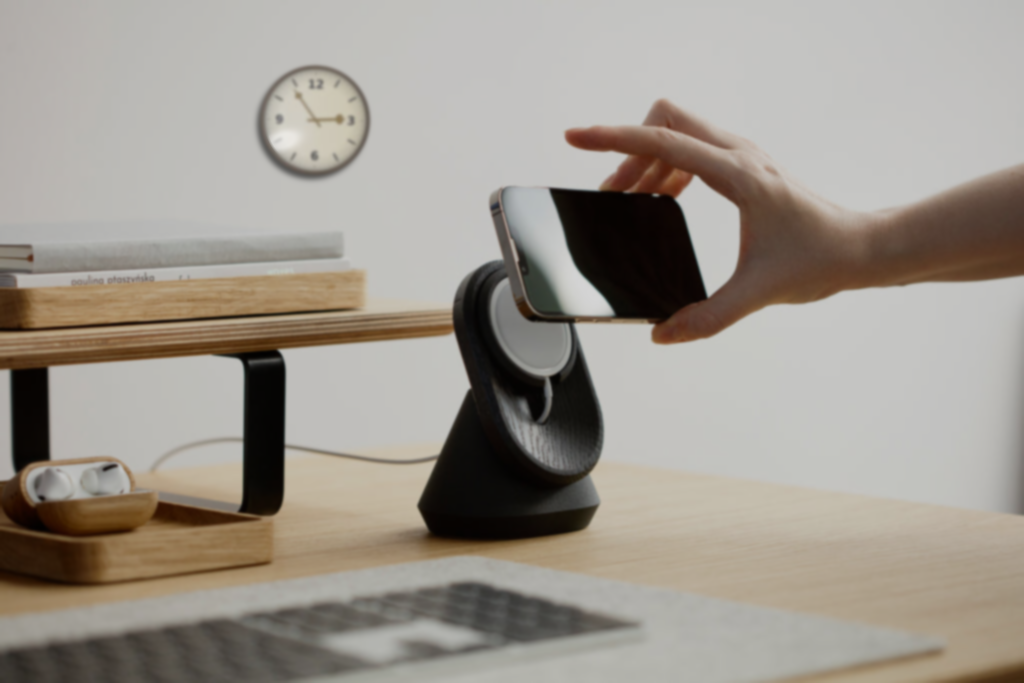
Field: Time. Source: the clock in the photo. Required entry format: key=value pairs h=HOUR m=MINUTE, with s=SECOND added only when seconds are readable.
h=2 m=54
